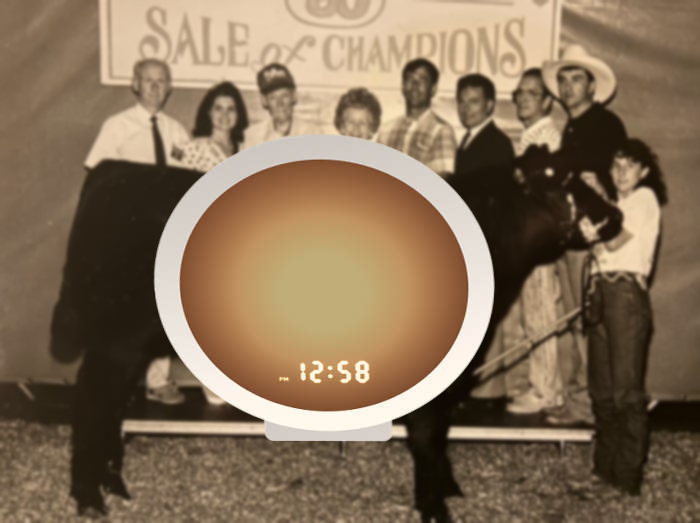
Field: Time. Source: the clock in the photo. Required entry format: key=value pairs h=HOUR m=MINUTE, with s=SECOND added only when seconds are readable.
h=12 m=58
